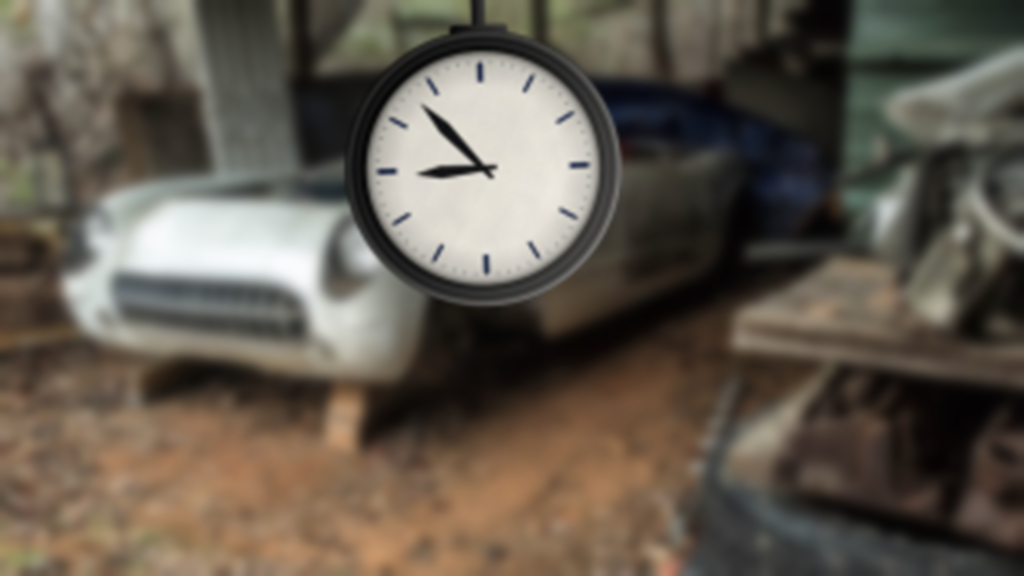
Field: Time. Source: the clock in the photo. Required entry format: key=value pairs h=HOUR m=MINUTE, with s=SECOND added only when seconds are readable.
h=8 m=53
